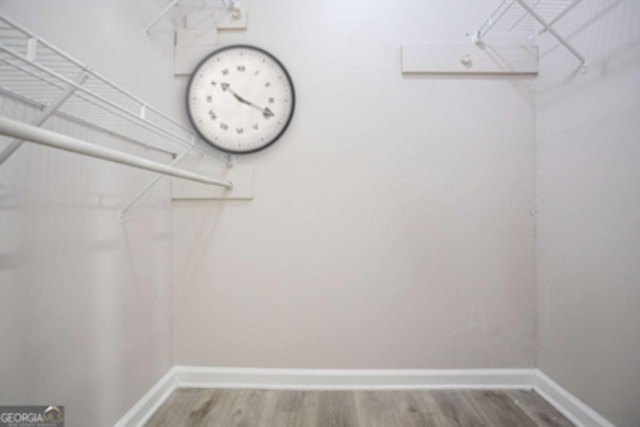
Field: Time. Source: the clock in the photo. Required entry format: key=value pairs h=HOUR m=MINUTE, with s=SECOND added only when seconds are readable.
h=10 m=19
